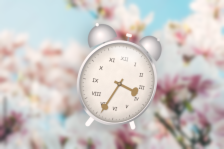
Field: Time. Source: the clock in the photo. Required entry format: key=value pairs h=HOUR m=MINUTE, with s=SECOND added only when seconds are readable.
h=3 m=34
